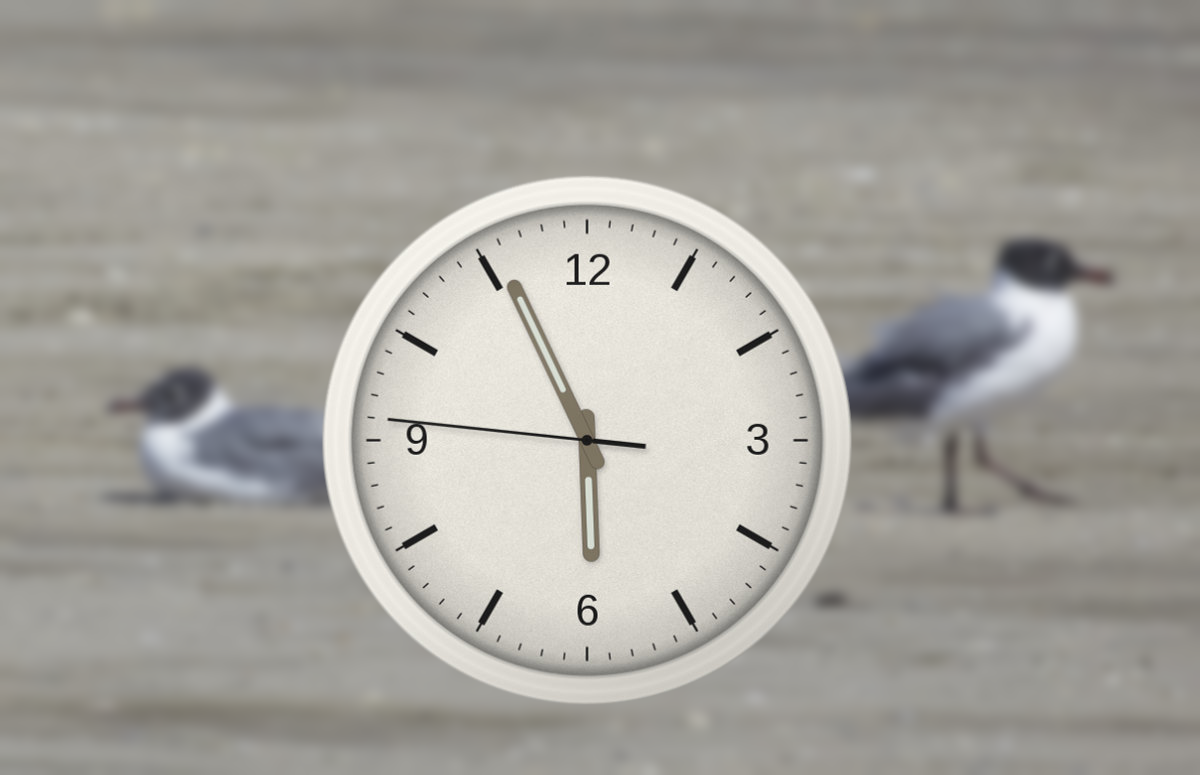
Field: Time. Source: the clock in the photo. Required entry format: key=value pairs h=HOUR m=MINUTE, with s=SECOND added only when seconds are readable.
h=5 m=55 s=46
